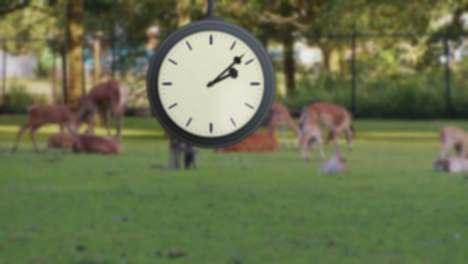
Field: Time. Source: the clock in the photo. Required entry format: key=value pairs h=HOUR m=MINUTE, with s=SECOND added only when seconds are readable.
h=2 m=8
